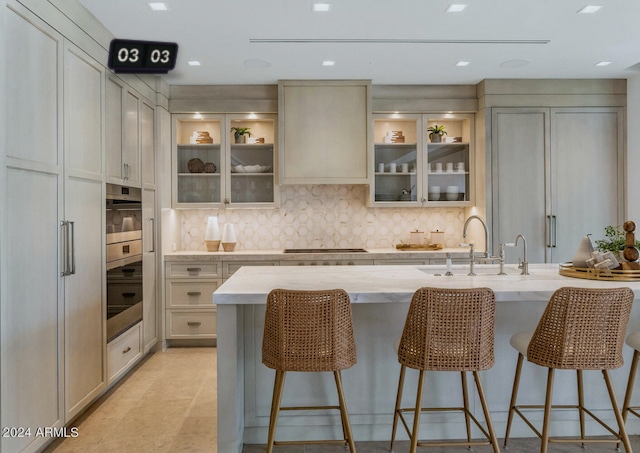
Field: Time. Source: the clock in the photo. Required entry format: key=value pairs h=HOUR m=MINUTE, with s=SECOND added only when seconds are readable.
h=3 m=3
